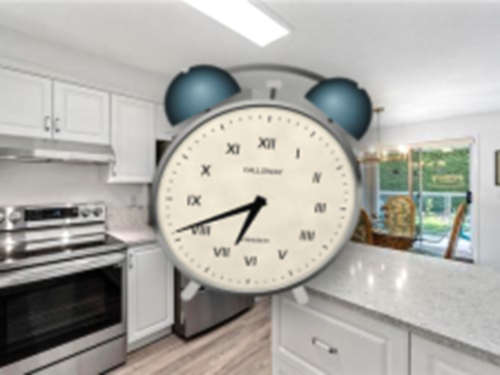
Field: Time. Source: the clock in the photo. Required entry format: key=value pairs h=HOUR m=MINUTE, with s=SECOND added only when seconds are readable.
h=6 m=41
